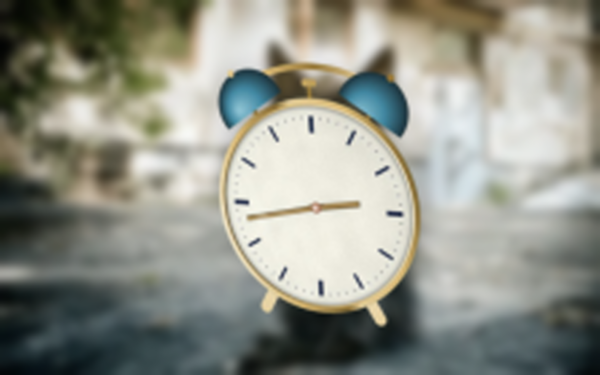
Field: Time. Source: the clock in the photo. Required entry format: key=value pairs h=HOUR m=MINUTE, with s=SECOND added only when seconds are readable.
h=2 m=43
